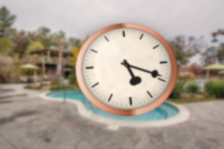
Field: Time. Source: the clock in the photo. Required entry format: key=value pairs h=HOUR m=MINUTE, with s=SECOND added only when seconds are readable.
h=5 m=19
